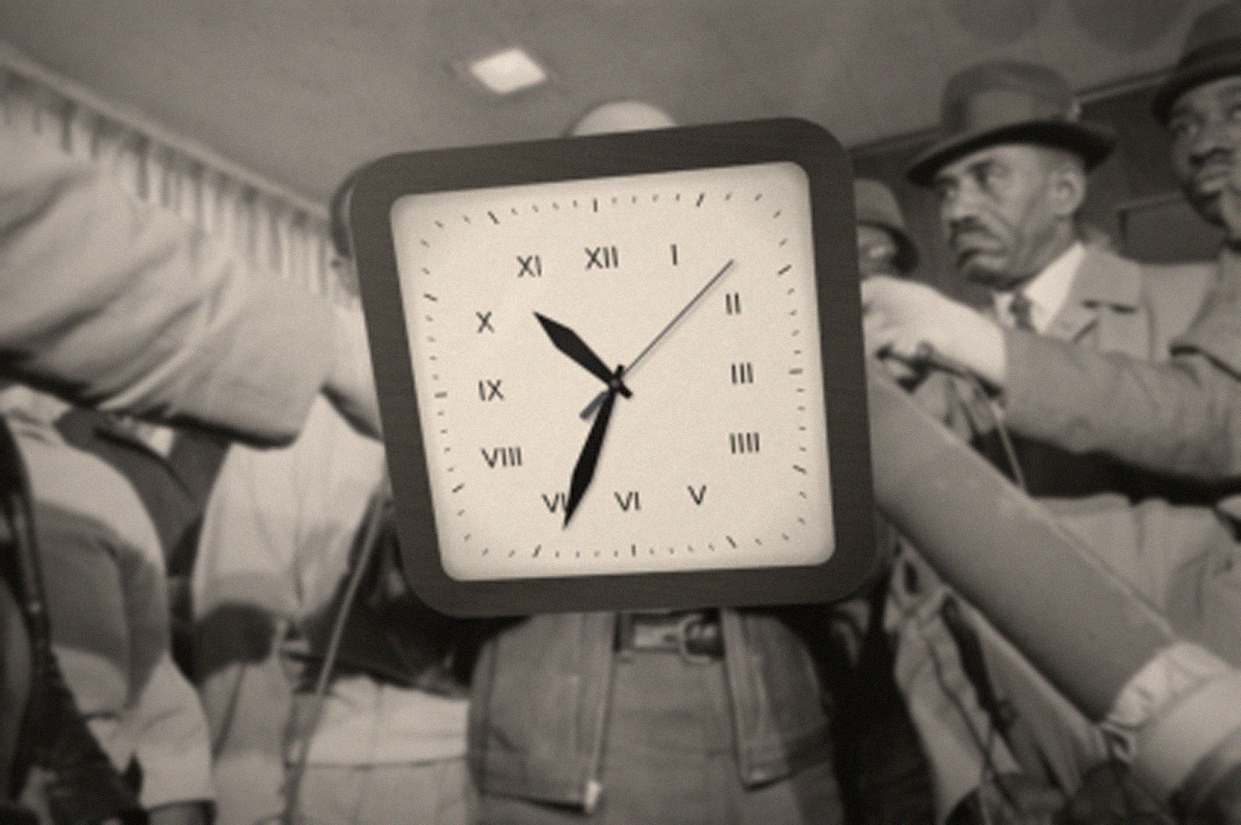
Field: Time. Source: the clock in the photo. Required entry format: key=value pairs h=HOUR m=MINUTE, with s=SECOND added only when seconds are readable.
h=10 m=34 s=8
